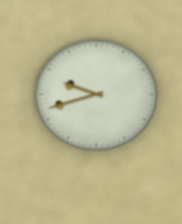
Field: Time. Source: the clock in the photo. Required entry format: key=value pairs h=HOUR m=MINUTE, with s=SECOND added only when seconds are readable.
h=9 m=42
